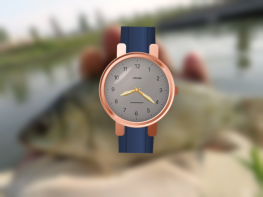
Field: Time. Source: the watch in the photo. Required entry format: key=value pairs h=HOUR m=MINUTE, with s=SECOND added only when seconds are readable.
h=8 m=21
